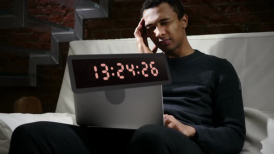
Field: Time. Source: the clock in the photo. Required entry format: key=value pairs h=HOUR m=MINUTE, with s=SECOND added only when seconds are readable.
h=13 m=24 s=26
